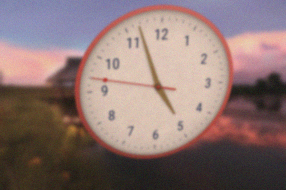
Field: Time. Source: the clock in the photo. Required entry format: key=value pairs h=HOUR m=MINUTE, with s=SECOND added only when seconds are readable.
h=4 m=56 s=47
